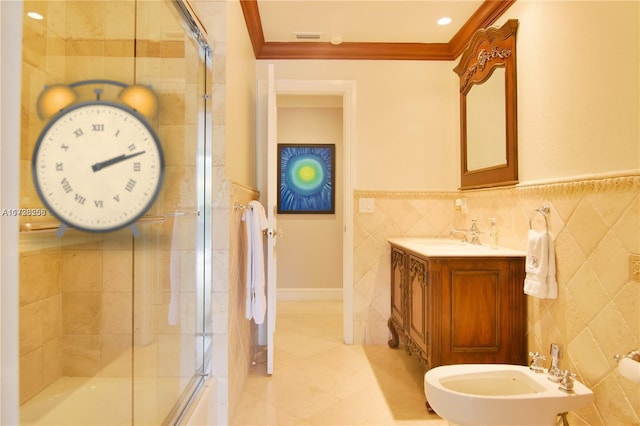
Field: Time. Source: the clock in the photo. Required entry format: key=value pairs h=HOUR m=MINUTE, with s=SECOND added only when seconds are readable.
h=2 m=12
